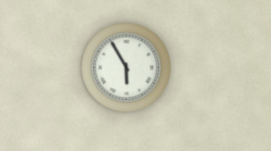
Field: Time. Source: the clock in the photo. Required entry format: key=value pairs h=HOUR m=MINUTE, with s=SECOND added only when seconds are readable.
h=5 m=55
